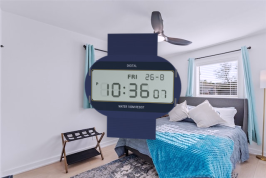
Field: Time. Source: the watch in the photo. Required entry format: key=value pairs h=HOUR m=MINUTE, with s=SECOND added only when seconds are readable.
h=10 m=36 s=7
